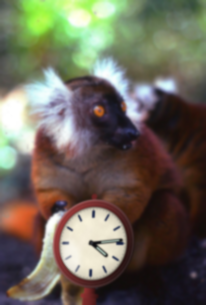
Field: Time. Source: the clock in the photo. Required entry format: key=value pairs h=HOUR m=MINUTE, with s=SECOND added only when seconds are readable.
h=4 m=14
